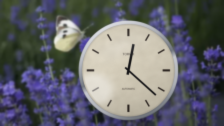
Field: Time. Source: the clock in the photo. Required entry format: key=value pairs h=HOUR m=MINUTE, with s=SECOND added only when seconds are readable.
h=12 m=22
